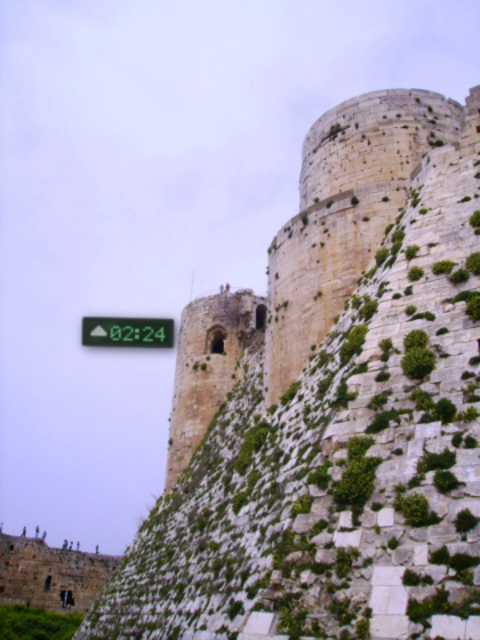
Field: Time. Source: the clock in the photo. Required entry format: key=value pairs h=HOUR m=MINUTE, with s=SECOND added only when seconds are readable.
h=2 m=24
